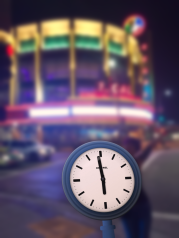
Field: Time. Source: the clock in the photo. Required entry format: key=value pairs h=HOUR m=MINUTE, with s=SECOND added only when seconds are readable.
h=5 m=59
